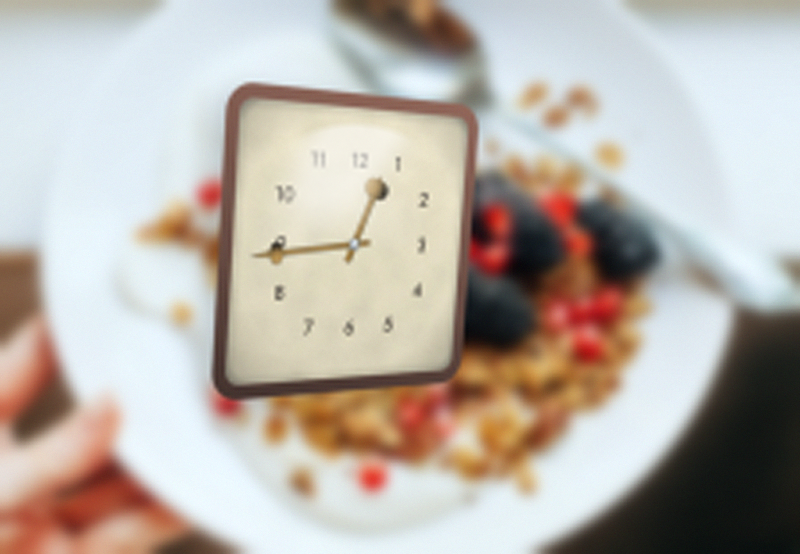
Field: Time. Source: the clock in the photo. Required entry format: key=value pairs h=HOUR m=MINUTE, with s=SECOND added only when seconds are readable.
h=12 m=44
